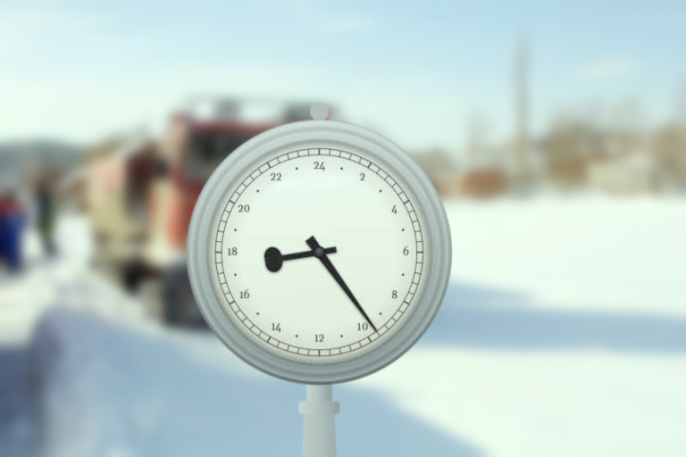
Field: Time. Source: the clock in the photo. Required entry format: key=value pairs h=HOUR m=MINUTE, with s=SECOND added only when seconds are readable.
h=17 m=24
